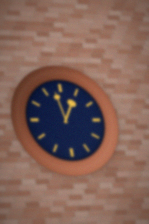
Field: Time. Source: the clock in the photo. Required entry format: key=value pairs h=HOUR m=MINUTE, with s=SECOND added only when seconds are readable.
h=12 m=58
